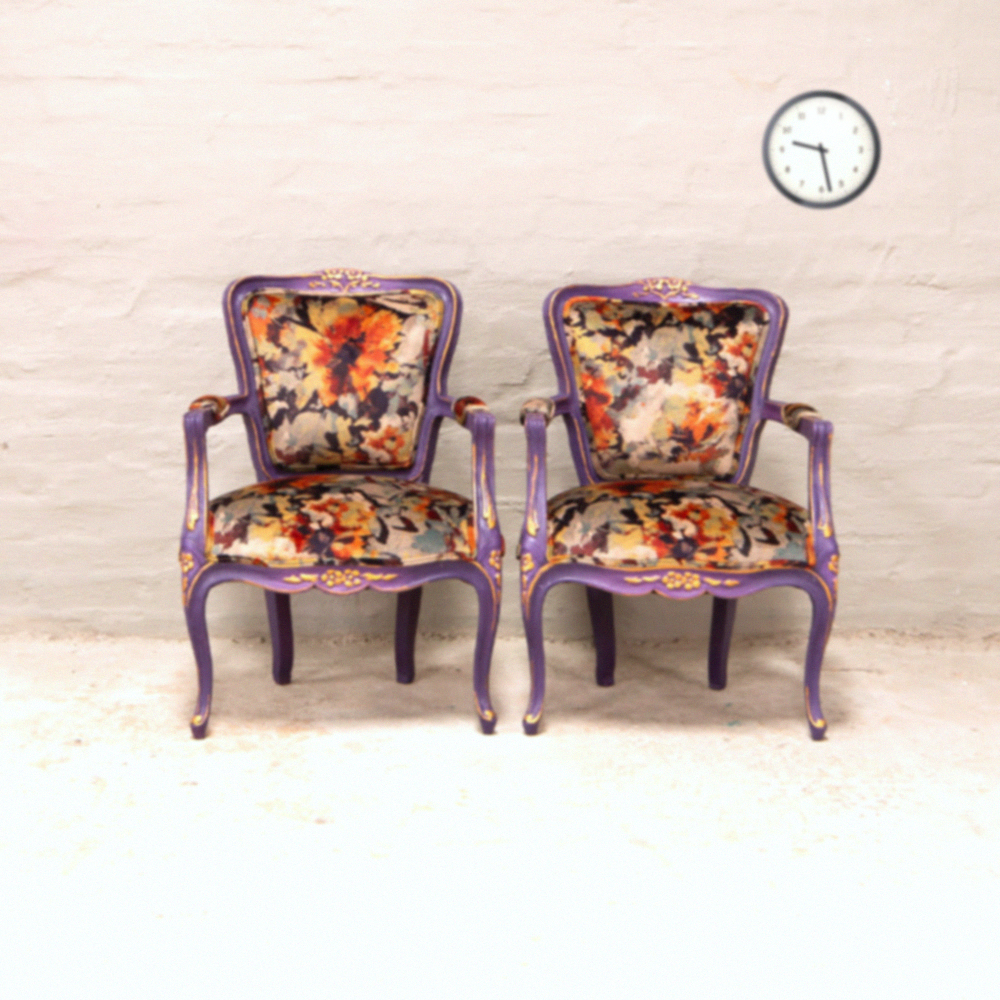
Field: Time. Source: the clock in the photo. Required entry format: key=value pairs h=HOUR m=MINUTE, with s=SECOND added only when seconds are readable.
h=9 m=28
